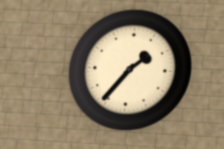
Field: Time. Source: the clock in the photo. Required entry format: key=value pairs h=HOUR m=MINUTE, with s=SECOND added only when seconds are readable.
h=1 m=36
